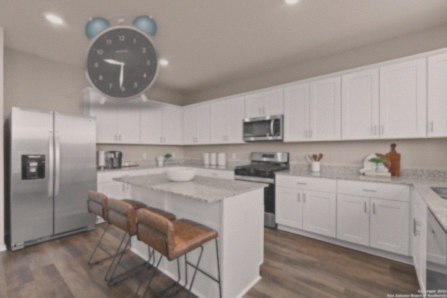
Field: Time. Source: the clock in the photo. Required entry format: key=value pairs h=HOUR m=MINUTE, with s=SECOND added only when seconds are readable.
h=9 m=31
